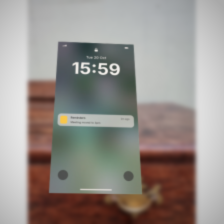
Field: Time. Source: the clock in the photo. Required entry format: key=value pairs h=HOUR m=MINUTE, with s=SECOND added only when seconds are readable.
h=15 m=59
